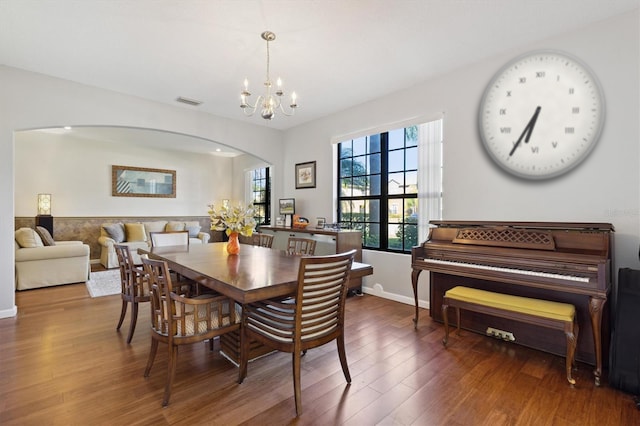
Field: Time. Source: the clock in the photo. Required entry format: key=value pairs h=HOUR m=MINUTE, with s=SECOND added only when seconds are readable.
h=6 m=35
